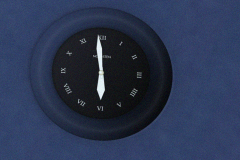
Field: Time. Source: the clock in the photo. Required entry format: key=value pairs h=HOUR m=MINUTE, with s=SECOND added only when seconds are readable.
h=5 m=59
